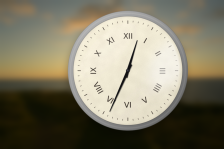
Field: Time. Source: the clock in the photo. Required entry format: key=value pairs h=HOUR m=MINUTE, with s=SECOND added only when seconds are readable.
h=12 m=34
